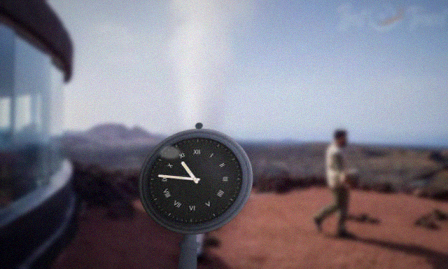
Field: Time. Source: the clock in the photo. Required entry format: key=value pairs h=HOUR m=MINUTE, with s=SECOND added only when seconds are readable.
h=10 m=46
